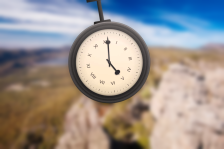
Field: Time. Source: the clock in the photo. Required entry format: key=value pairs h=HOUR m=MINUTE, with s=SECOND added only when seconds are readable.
h=5 m=1
